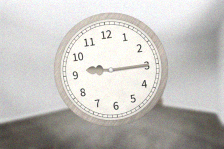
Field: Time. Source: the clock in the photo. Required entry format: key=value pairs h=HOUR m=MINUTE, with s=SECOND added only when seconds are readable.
h=9 m=15
